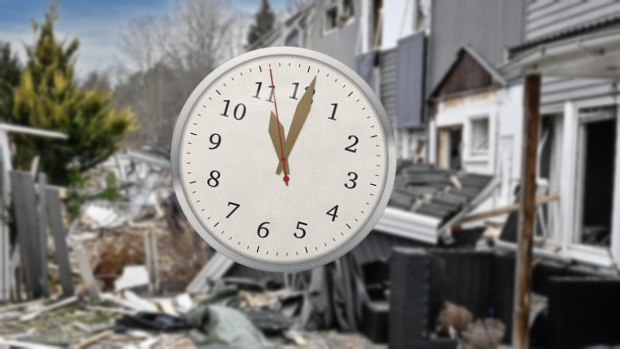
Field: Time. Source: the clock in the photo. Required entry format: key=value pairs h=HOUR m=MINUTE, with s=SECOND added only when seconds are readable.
h=11 m=0 s=56
